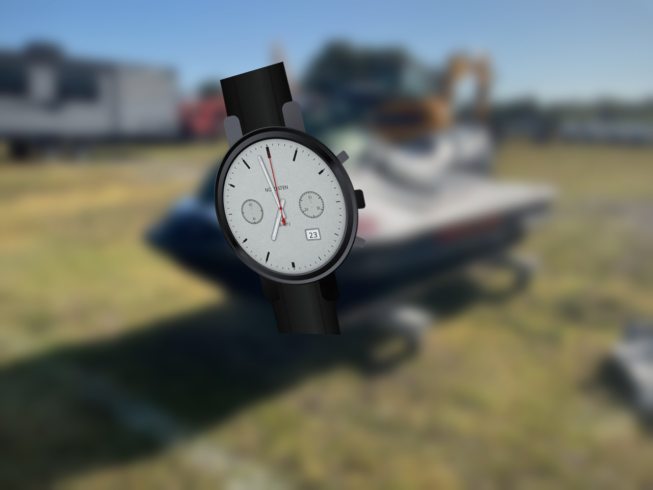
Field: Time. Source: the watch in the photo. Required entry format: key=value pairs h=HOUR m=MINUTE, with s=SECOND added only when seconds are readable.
h=6 m=58
